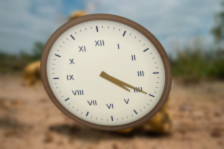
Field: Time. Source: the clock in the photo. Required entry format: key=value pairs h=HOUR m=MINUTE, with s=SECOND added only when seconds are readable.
h=4 m=20
